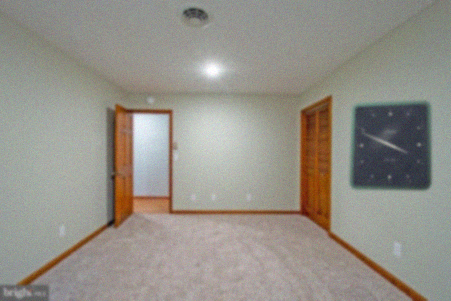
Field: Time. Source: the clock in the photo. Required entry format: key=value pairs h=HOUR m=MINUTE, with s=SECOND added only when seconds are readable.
h=3 m=49
